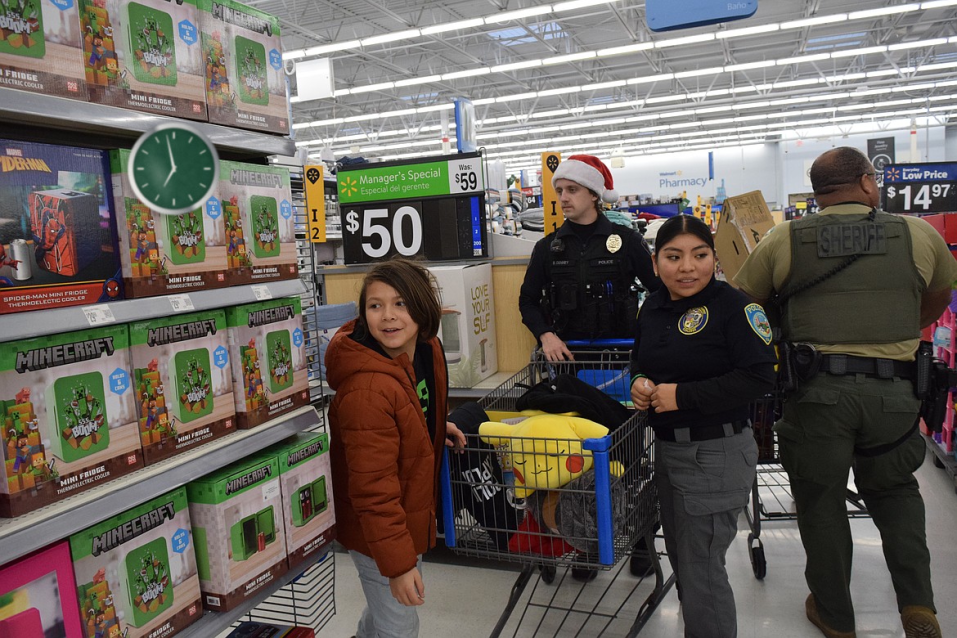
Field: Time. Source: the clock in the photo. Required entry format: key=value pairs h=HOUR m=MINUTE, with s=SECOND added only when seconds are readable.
h=6 m=58
